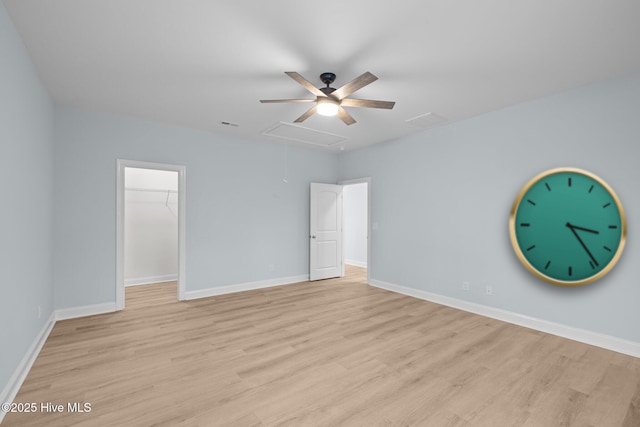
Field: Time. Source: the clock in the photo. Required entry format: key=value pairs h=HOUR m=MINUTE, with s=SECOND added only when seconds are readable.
h=3 m=24
